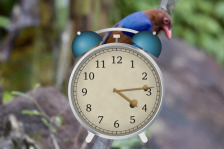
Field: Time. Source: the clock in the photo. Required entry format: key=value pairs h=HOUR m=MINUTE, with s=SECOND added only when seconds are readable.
h=4 m=14
